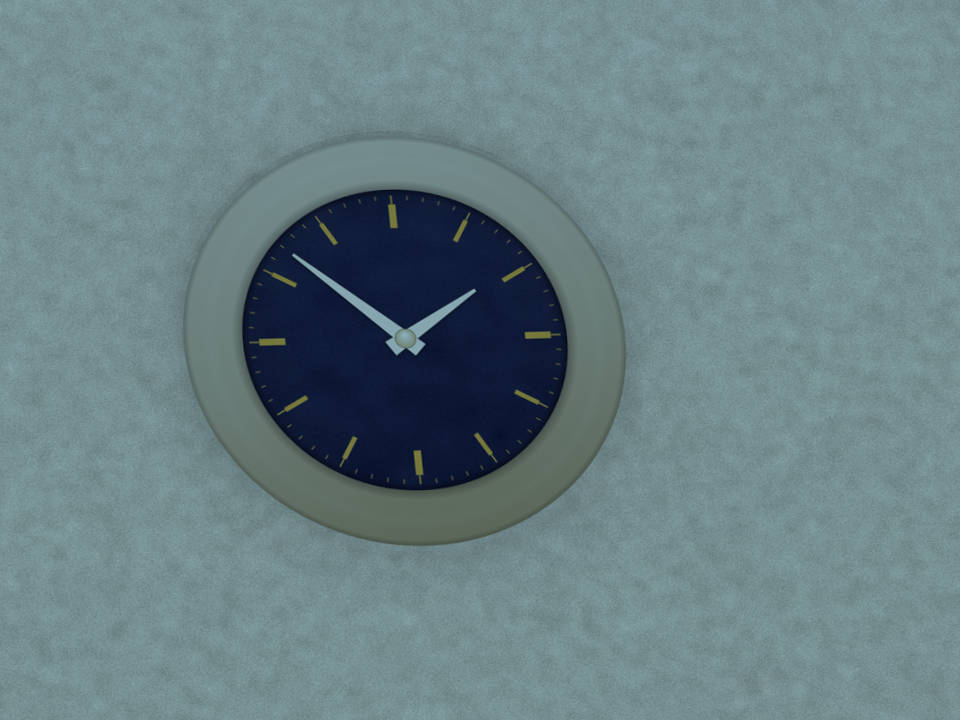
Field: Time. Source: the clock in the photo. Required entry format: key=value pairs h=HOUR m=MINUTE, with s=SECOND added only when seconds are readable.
h=1 m=52
